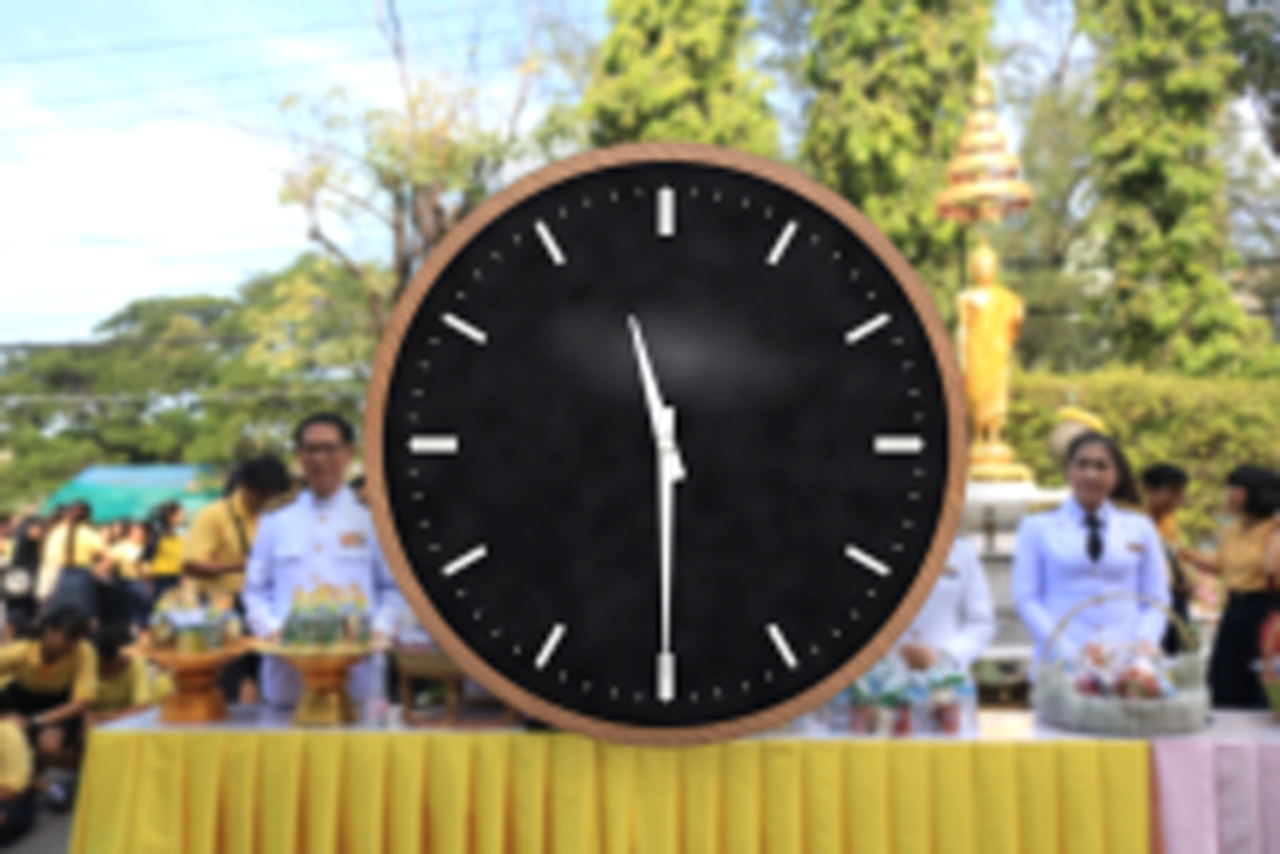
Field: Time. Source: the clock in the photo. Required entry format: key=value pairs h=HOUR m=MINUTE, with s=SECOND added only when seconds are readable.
h=11 m=30
